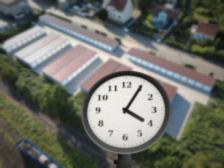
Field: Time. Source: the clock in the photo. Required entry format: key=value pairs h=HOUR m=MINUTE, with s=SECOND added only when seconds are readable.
h=4 m=5
